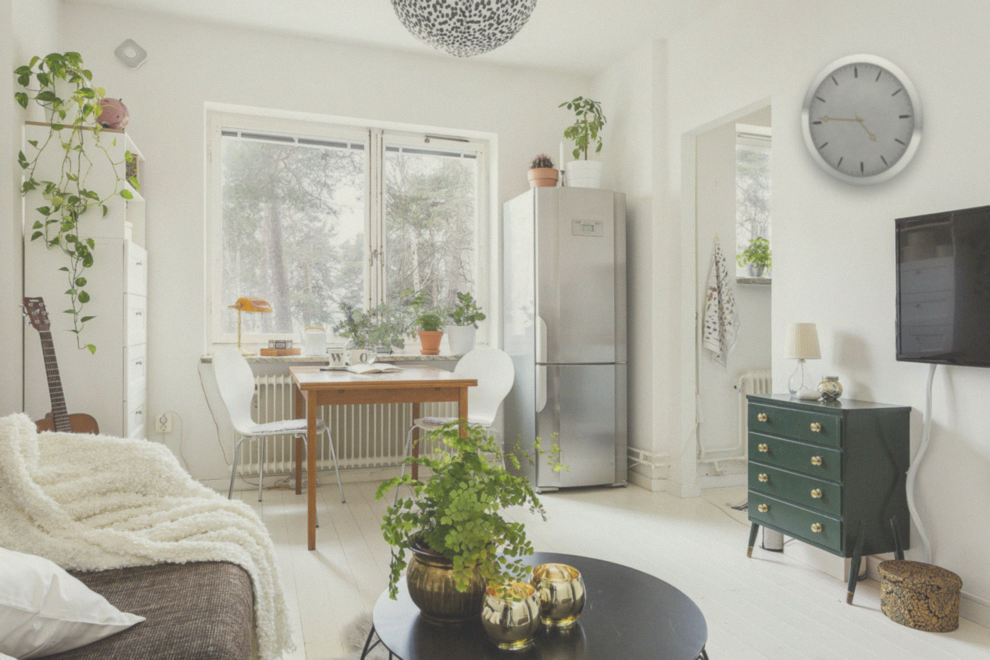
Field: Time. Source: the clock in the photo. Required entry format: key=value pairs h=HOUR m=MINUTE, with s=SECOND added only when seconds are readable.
h=4 m=46
